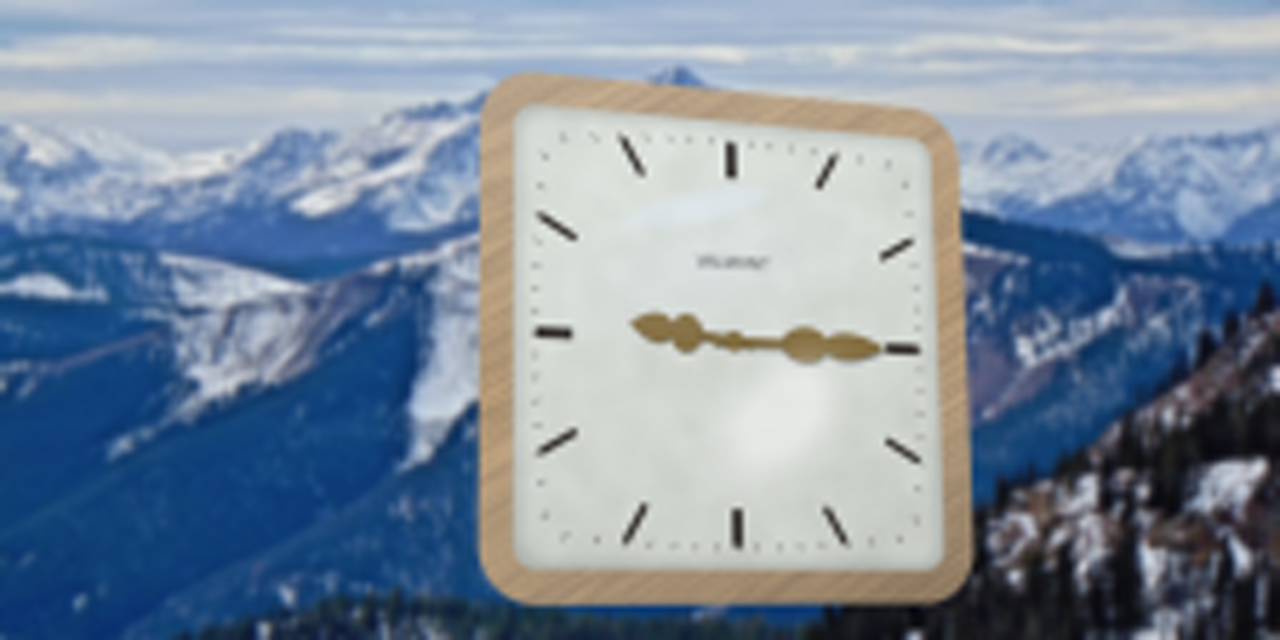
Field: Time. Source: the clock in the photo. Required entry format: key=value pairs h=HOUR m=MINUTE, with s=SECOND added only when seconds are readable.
h=9 m=15
